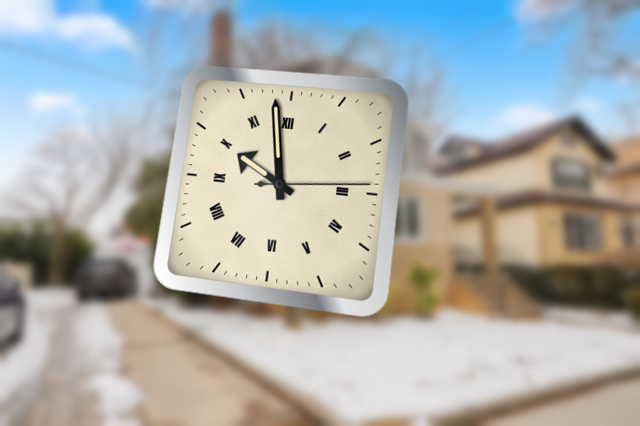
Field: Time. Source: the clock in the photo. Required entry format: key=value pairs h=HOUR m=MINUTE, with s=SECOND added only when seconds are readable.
h=9 m=58 s=14
